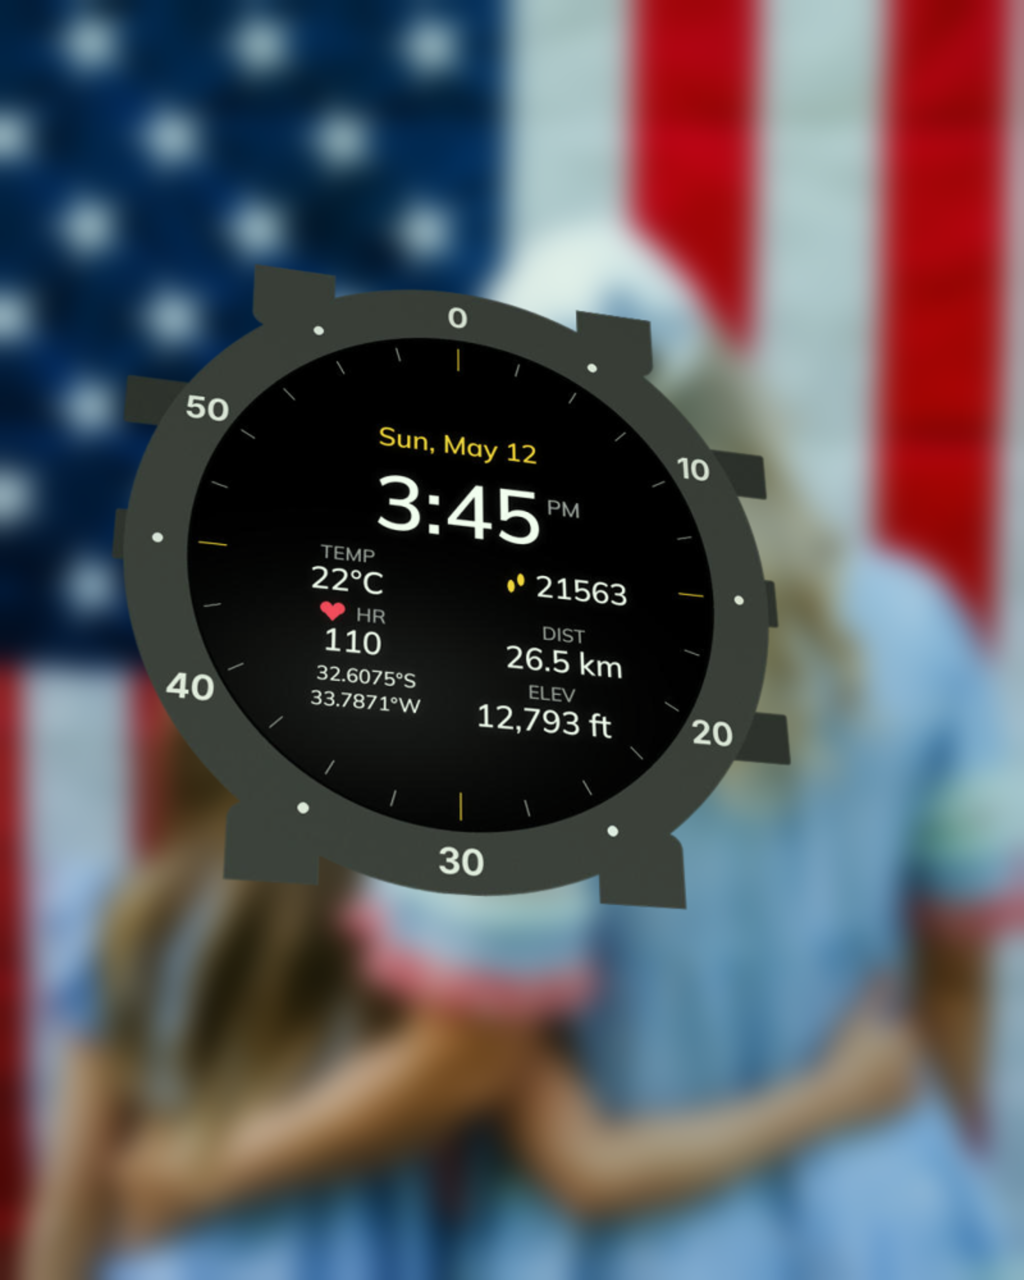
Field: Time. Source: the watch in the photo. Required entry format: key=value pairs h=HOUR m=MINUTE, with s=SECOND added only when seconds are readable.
h=3 m=45
